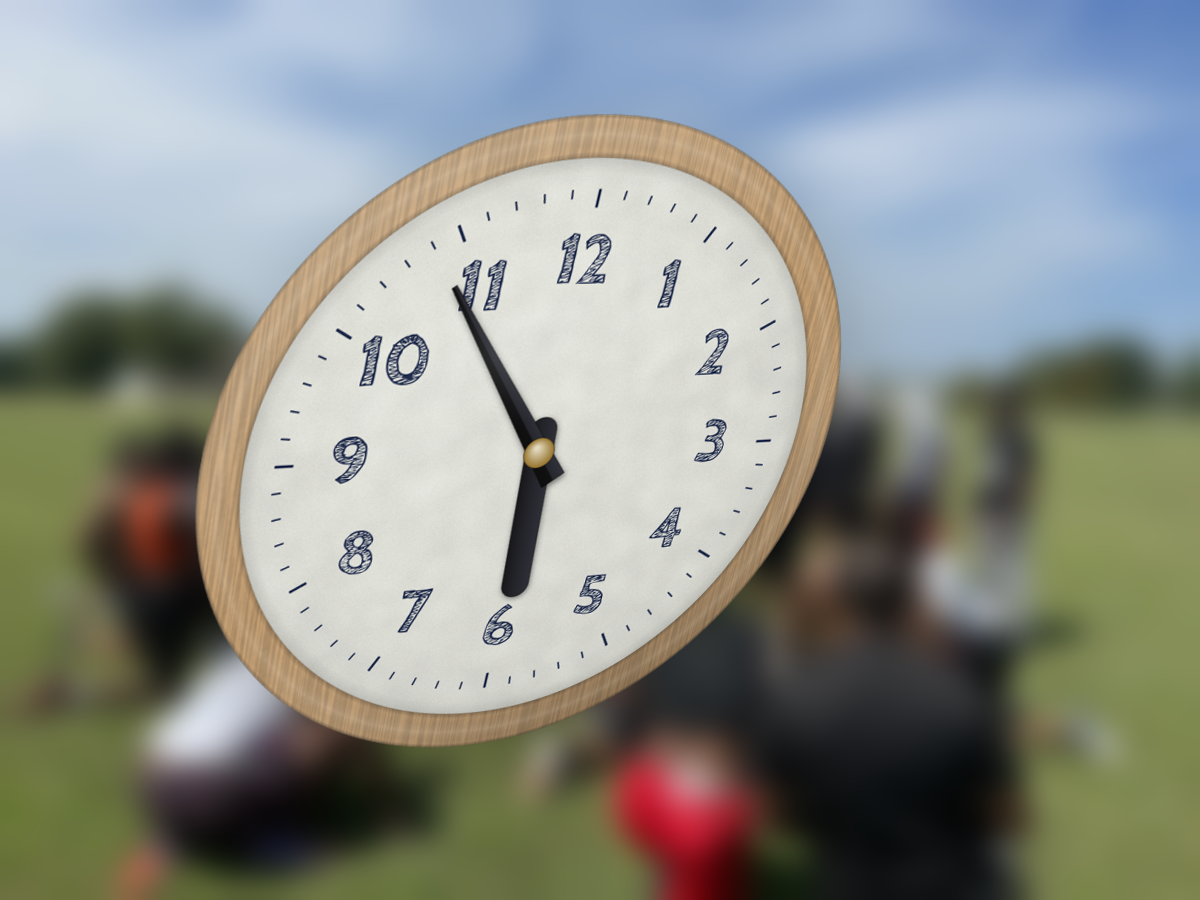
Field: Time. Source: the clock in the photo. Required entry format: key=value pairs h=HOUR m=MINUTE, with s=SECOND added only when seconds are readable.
h=5 m=54
